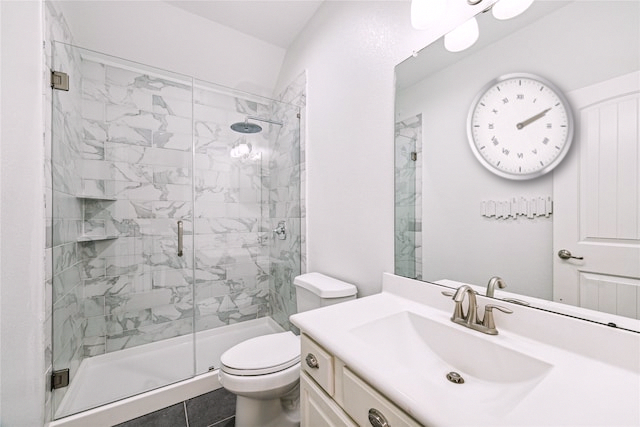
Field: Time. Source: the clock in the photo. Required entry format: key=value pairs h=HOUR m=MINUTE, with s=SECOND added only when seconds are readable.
h=2 m=10
